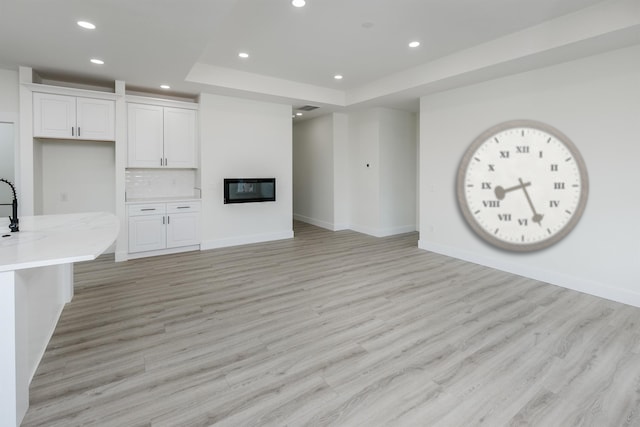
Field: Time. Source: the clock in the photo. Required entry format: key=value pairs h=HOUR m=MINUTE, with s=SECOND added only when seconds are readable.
h=8 m=26
